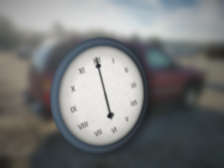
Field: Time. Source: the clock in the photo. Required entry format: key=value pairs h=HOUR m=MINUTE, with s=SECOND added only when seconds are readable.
h=6 m=0
